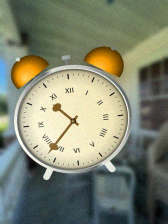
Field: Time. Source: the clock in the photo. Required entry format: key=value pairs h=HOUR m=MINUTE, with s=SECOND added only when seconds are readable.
h=10 m=37
